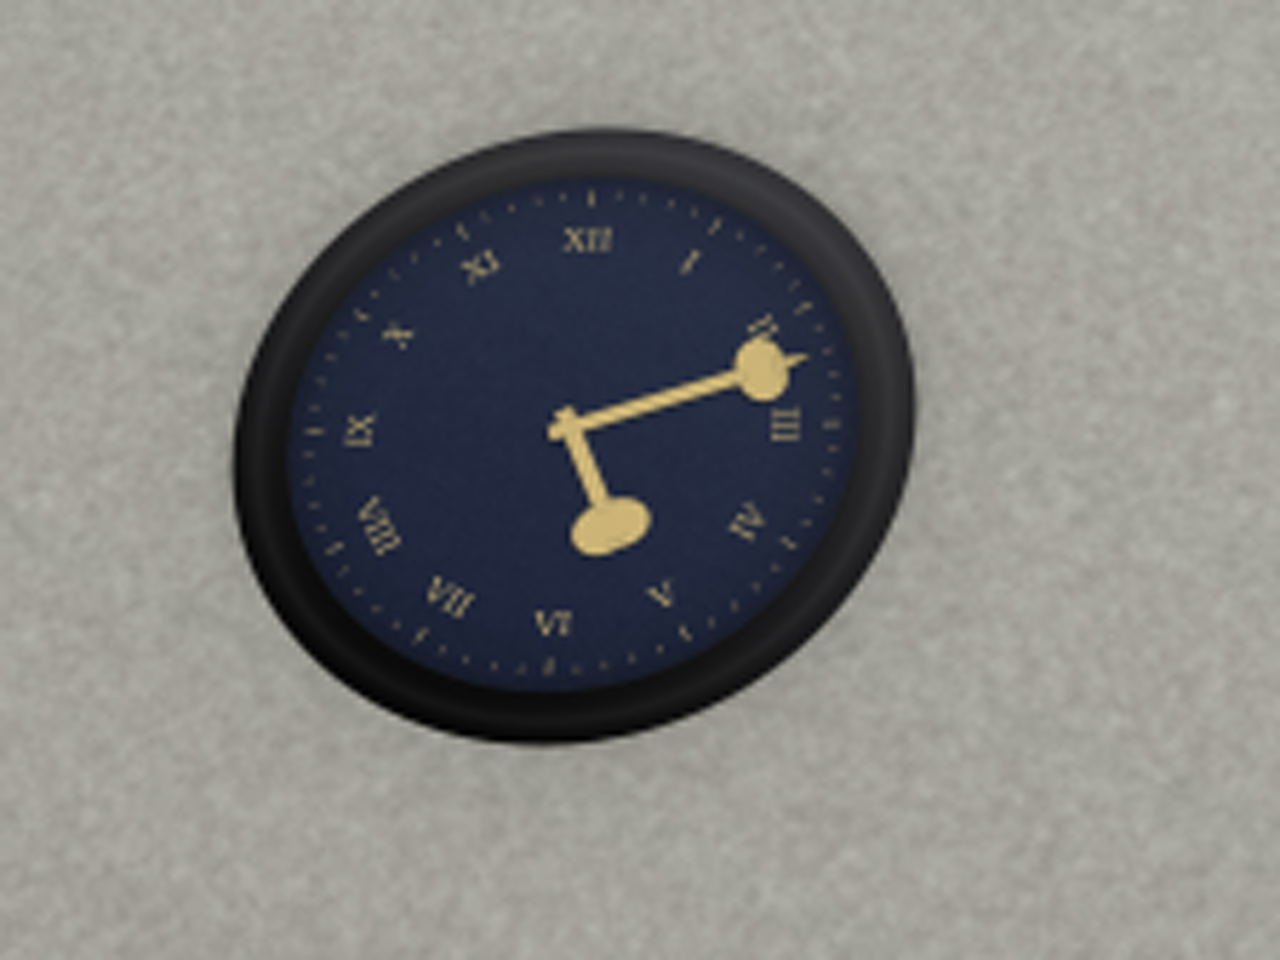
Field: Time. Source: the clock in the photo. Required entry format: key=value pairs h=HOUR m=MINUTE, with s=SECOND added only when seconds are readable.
h=5 m=12
